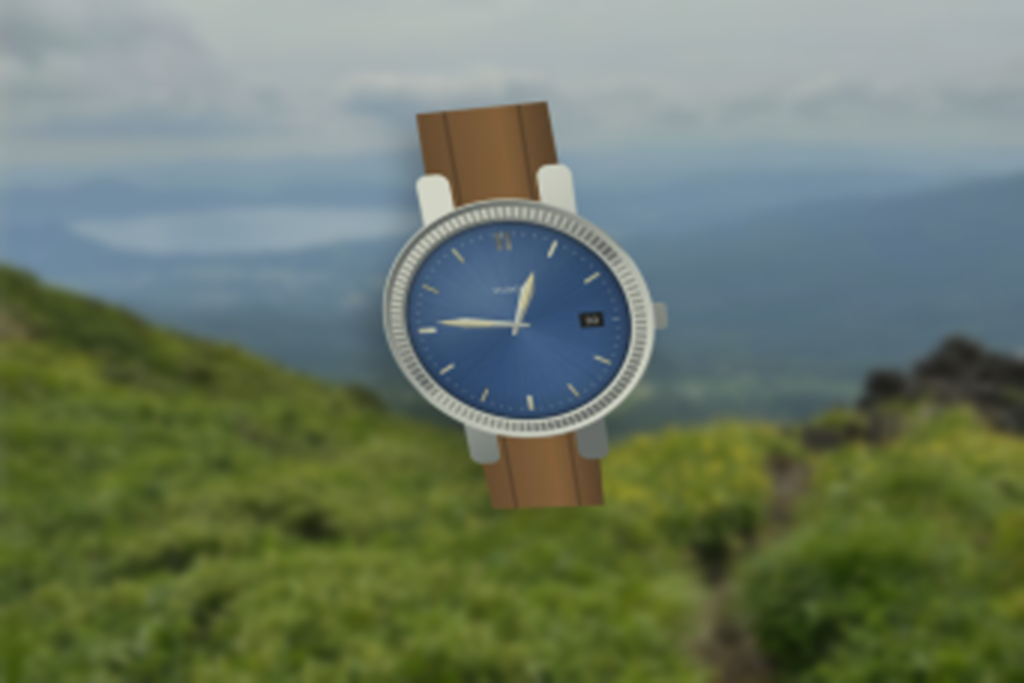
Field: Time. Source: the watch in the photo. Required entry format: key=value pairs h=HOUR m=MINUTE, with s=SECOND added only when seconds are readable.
h=12 m=46
